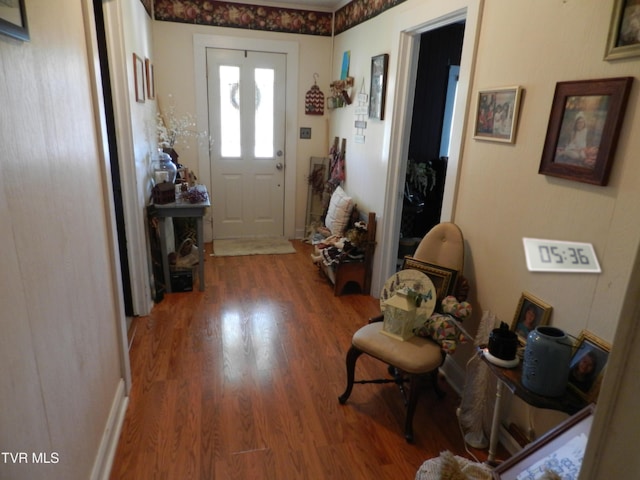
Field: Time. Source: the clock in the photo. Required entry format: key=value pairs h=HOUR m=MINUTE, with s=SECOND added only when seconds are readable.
h=5 m=36
